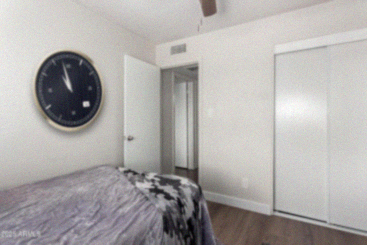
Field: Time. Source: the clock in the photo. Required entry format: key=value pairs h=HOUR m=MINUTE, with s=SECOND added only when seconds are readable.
h=10 m=58
